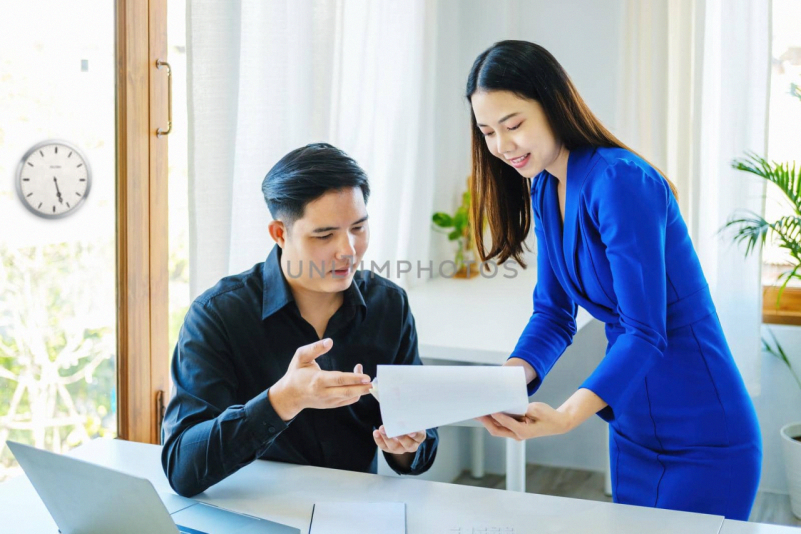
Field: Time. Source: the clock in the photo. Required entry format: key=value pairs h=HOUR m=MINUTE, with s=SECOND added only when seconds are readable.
h=5 m=27
